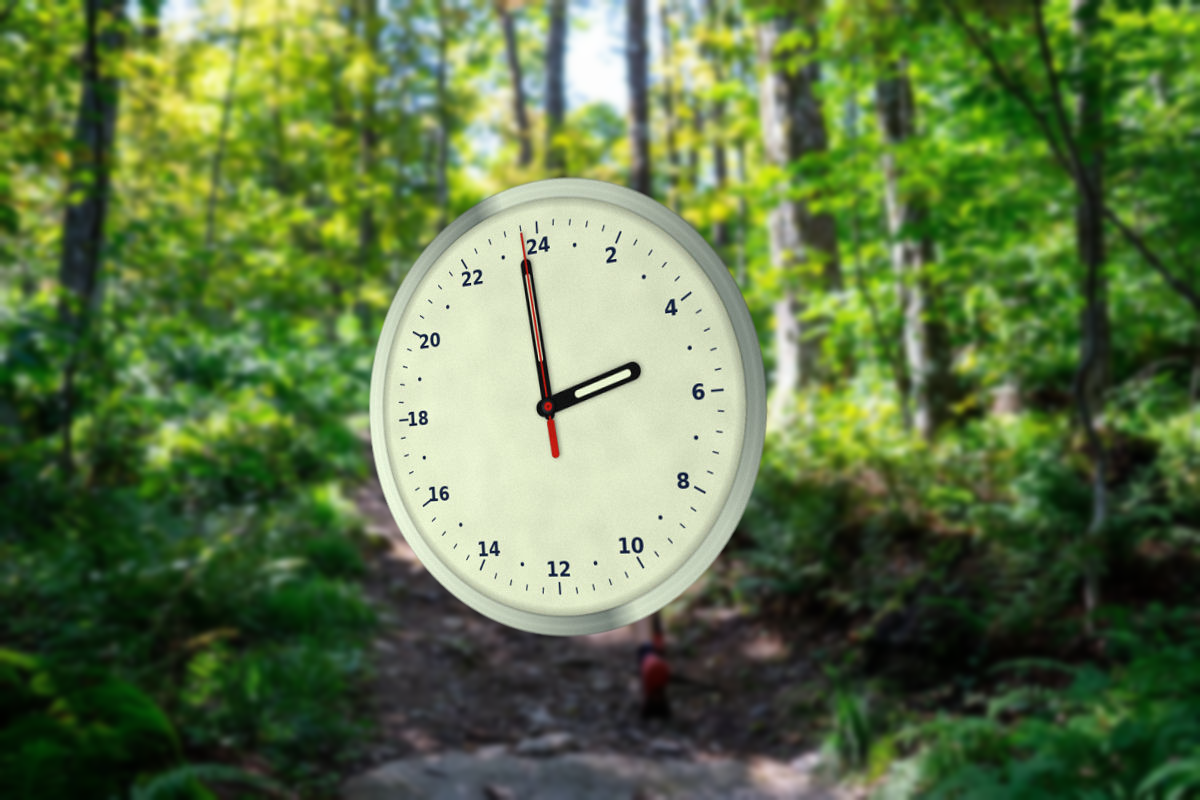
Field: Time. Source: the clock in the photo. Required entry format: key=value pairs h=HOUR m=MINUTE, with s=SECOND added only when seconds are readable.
h=4 m=58 s=59
